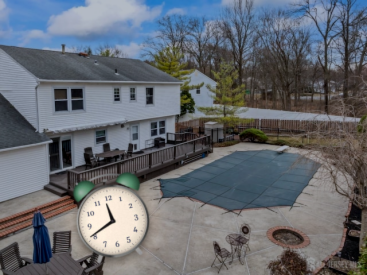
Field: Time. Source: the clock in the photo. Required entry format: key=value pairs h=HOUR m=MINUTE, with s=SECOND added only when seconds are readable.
h=11 m=41
